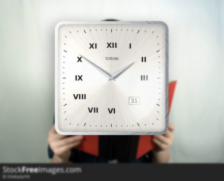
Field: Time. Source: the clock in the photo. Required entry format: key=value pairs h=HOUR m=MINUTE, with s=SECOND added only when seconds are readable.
h=1 m=51
